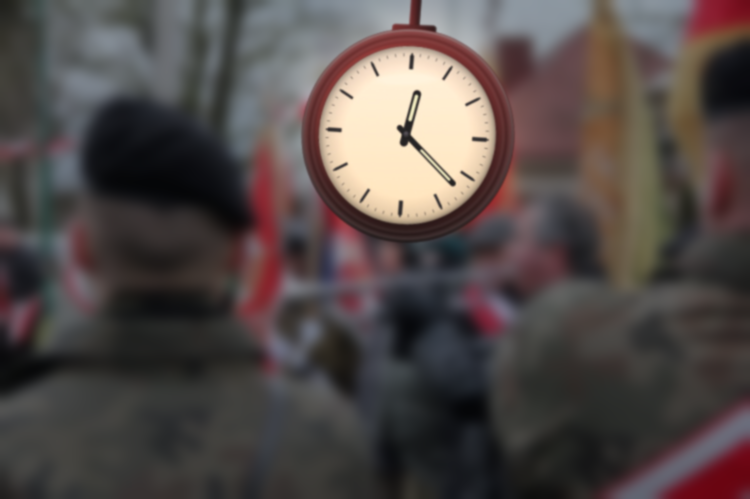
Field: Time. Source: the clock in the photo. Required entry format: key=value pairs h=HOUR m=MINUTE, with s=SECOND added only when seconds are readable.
h=12 m=22
